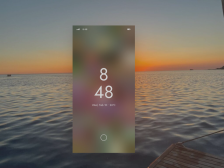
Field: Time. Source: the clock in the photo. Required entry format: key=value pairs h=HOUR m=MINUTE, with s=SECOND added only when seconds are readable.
h=8 m=48
